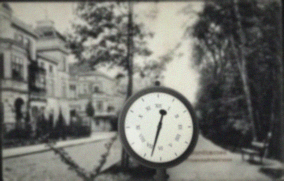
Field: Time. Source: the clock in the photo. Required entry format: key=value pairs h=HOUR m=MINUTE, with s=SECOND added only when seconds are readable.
h=12 m=33
